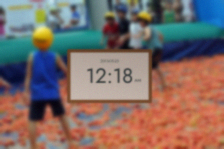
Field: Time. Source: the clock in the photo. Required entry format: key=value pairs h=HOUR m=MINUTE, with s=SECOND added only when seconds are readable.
h=12 m=18
